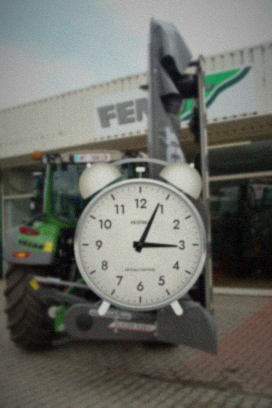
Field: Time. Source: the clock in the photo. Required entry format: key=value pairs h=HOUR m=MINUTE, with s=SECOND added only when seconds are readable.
h=3 m=4
